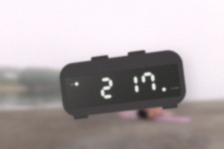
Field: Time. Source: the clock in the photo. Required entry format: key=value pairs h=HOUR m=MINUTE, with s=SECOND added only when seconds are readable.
h=2 m=17
